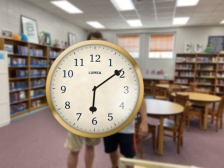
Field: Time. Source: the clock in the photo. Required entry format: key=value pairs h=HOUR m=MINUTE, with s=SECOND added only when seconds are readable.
h=6 m=9
